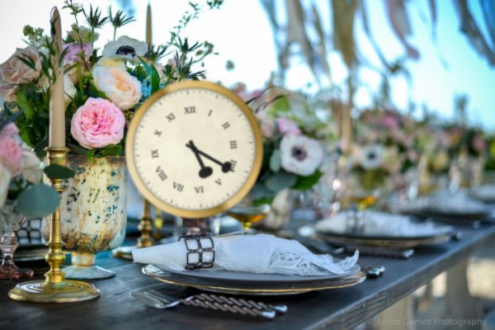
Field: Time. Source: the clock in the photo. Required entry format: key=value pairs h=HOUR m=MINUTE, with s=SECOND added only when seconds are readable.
h=5 m=21
